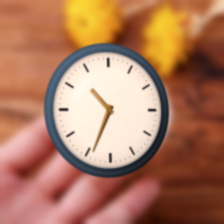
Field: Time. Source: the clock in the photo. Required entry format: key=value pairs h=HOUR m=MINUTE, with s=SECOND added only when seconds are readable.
h=10 m=34
